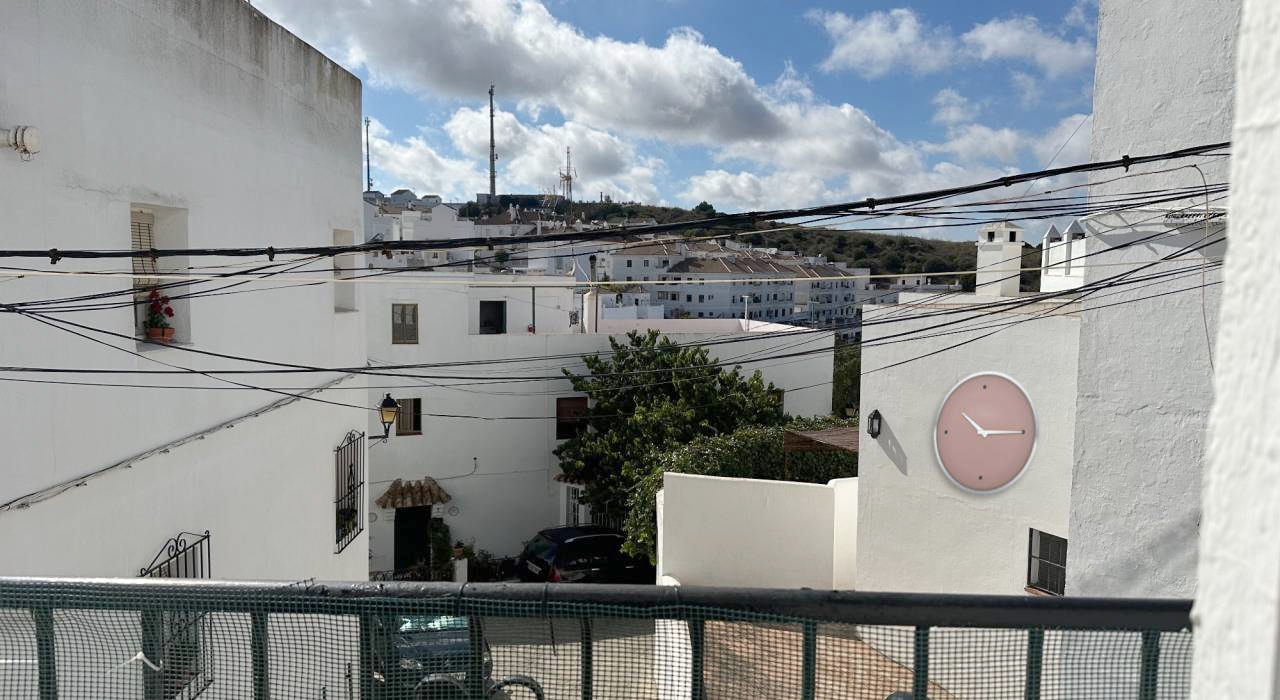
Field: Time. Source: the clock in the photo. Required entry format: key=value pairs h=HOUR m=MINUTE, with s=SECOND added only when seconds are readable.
h=10 m=15
